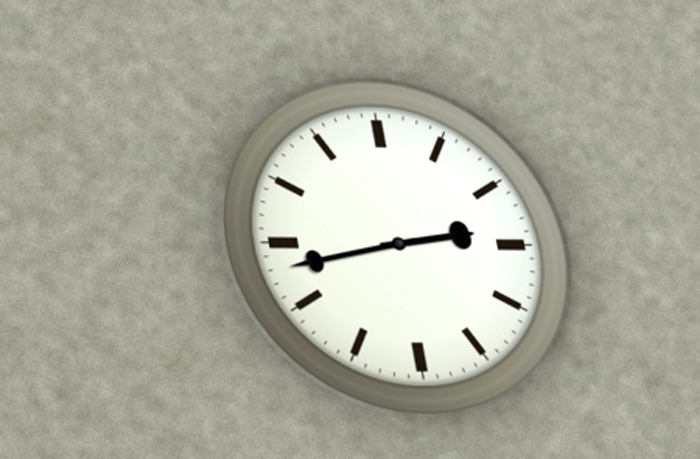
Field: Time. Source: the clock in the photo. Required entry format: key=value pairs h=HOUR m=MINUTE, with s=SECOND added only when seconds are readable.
h=2 m=43
